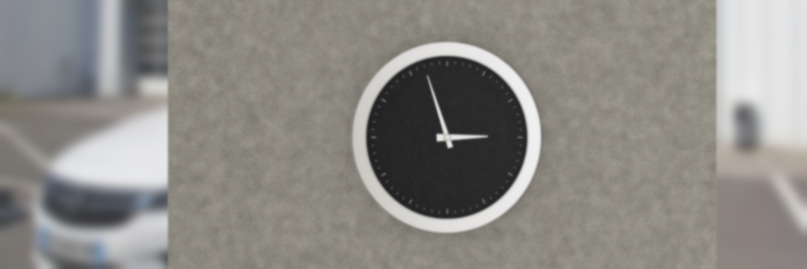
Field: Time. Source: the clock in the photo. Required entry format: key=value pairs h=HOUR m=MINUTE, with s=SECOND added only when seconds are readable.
h=2 m=57
